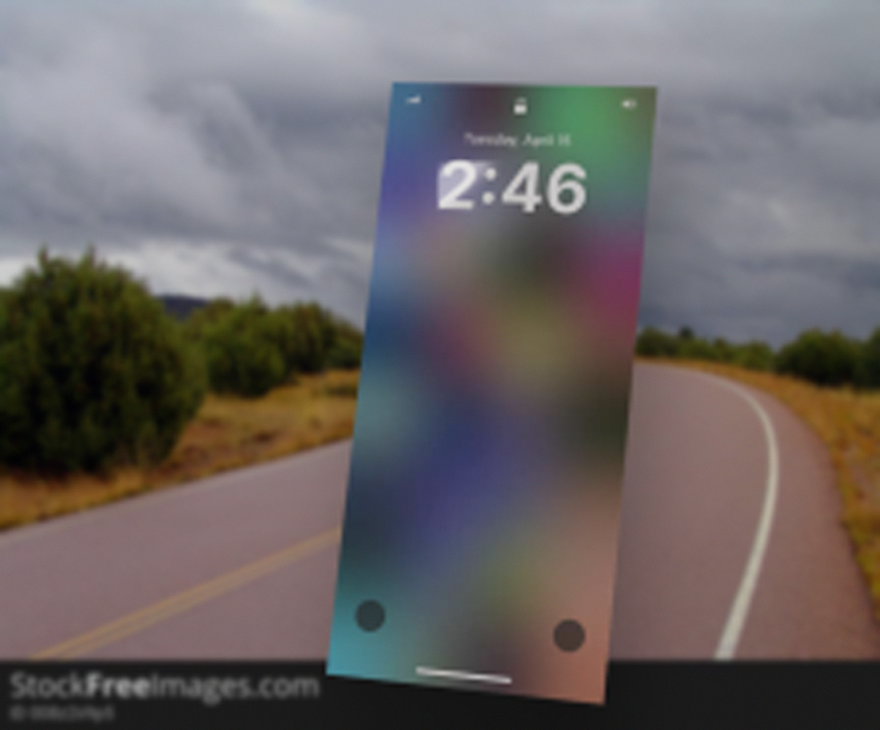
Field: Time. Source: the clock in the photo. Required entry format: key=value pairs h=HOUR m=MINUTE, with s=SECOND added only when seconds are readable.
h=2 m=46
